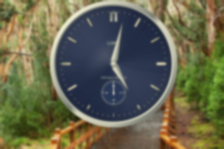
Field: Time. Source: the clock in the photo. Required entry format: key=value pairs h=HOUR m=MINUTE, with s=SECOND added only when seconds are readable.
h=5 m=2
